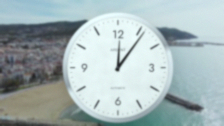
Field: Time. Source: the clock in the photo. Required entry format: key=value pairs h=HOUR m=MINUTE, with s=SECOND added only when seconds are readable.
h=12 m=6
